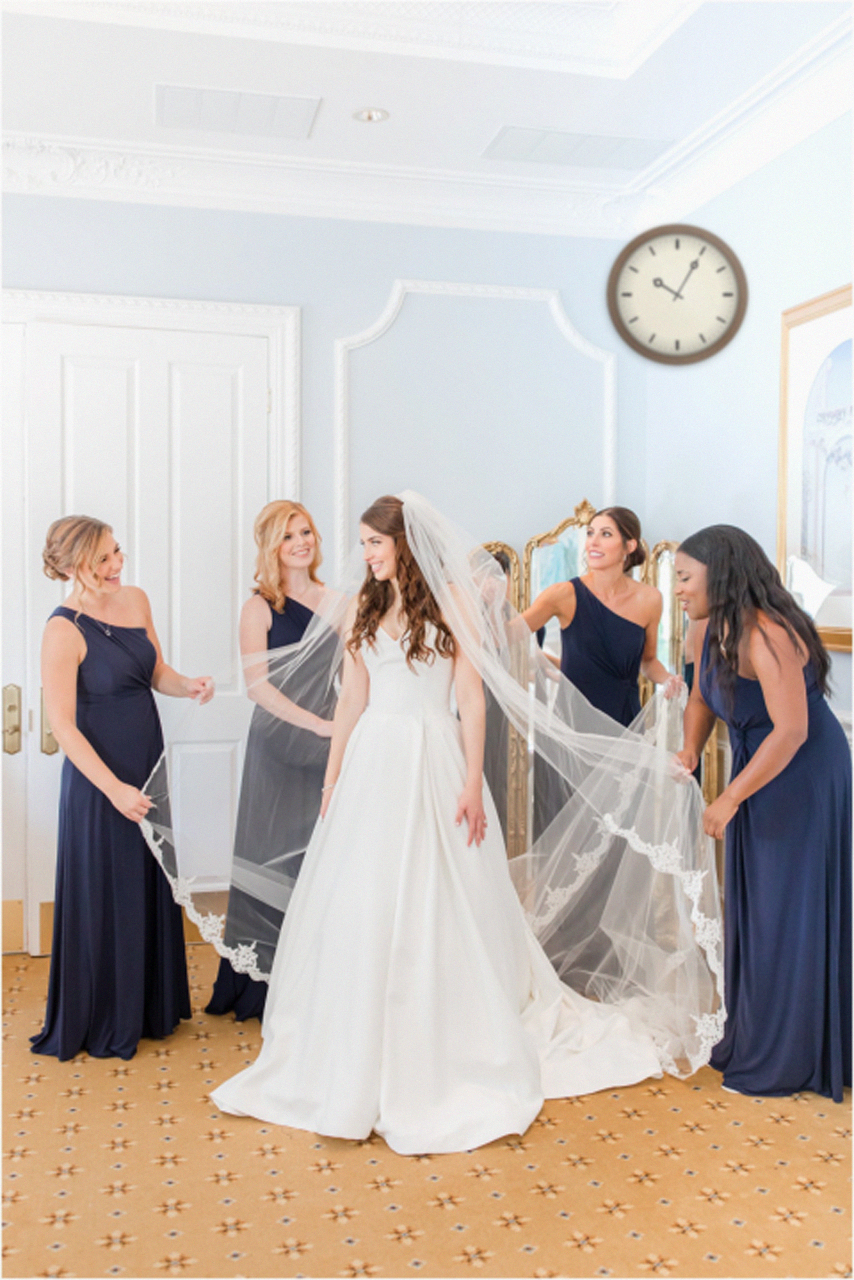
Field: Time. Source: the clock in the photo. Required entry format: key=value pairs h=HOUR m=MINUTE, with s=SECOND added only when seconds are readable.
h=10 m=5
